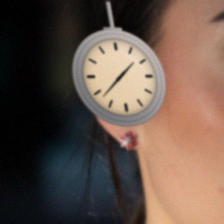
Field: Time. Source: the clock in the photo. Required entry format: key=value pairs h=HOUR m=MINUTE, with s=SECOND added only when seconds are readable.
h=1 m=38
